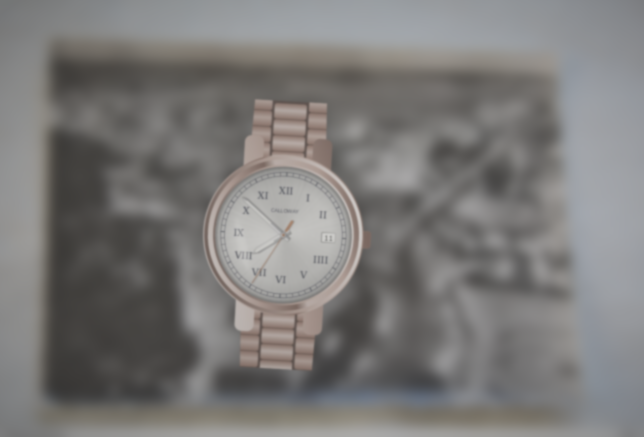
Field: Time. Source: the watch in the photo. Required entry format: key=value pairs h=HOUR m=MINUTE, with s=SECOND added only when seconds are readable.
h=7 m=51 s=35
